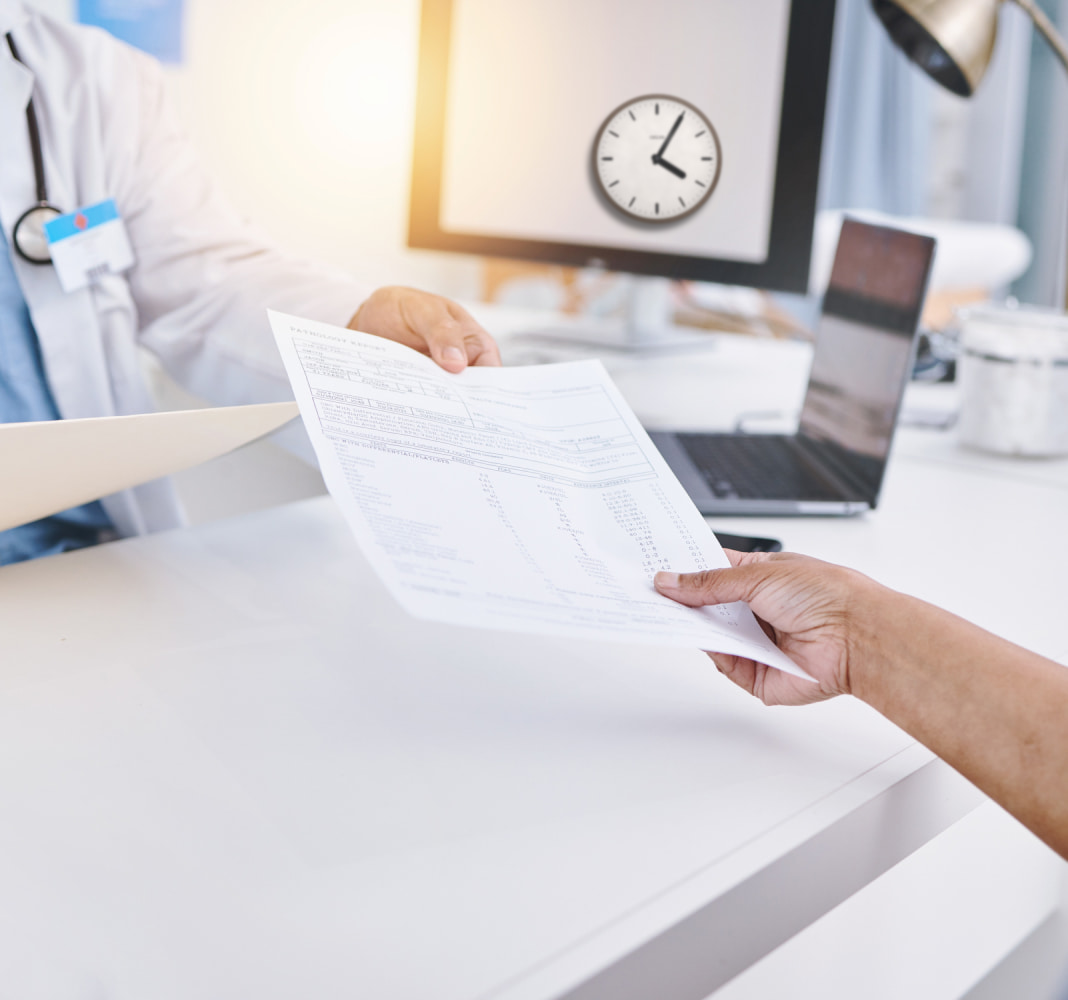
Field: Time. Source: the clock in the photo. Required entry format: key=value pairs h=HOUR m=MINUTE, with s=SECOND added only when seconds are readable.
h=4 m=5
